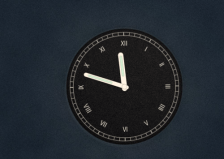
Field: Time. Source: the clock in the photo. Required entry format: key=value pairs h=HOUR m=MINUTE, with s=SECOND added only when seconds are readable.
h=11 m=48
